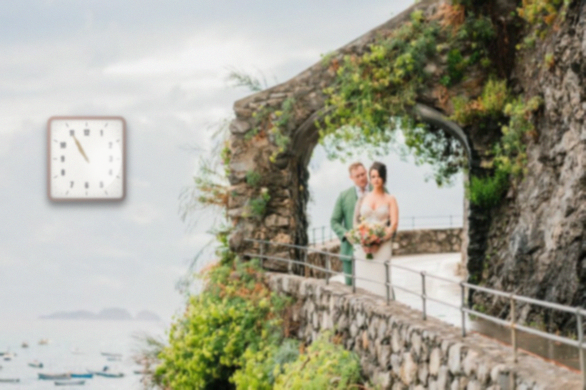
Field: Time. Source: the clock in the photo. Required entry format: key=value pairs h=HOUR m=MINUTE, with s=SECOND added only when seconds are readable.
h=10 m=55
